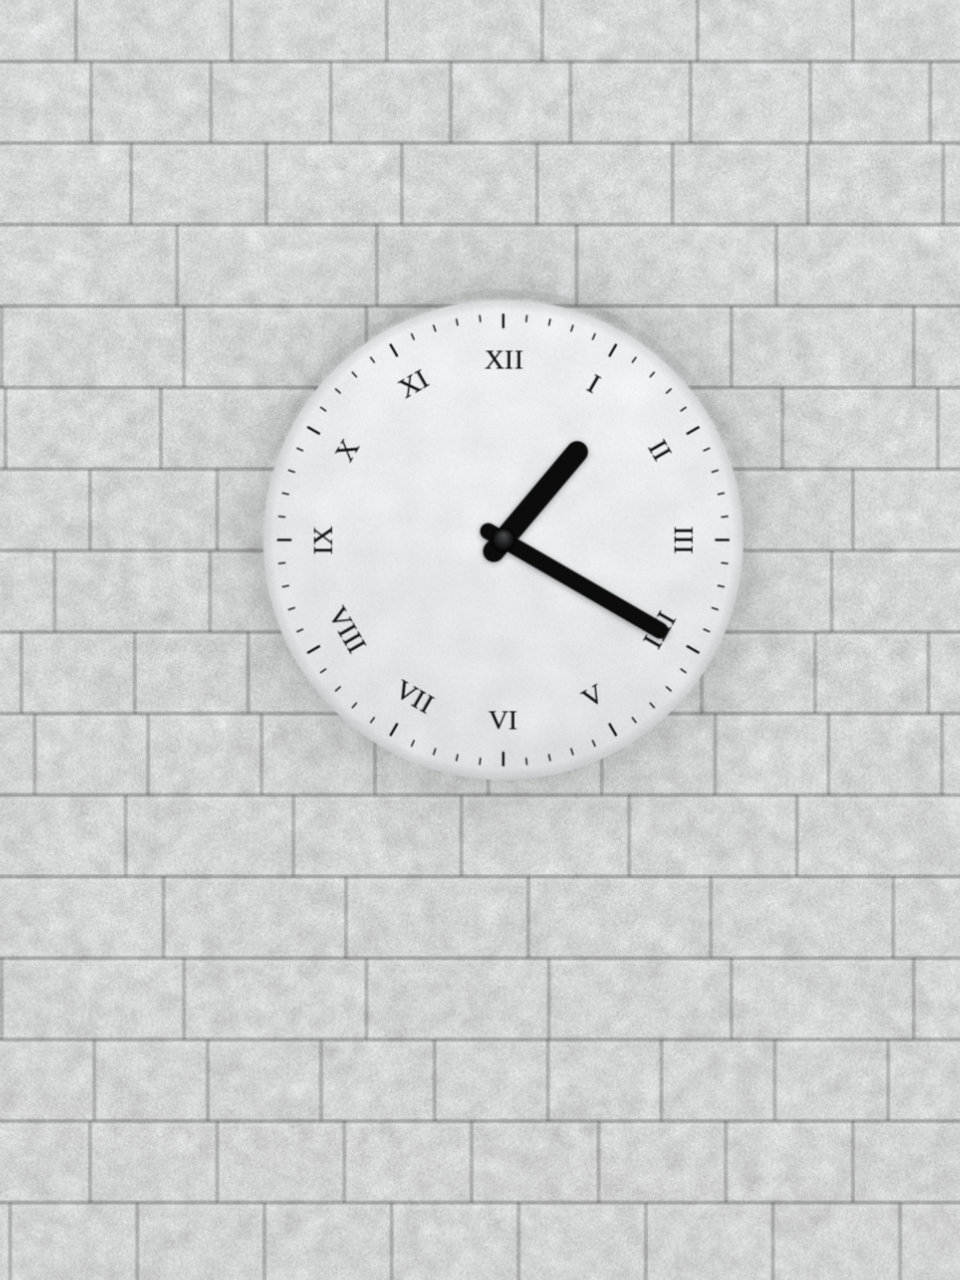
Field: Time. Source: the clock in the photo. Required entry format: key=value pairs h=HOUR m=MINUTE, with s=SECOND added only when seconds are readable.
h=1 m=20
